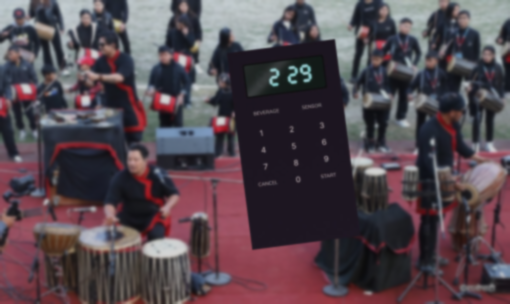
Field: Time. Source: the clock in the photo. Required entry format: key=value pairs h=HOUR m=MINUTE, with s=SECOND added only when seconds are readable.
h=2 m=29
